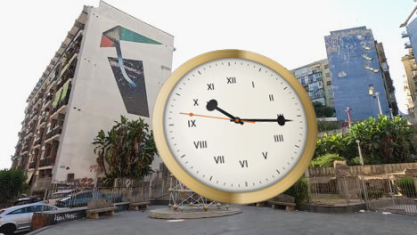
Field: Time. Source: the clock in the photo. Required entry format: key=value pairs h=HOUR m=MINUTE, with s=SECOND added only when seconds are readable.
h=10 m=15 s=47
